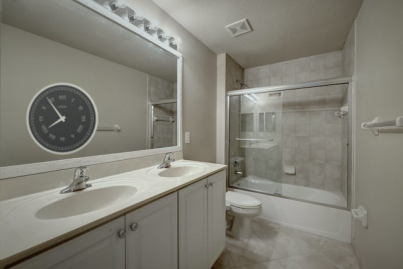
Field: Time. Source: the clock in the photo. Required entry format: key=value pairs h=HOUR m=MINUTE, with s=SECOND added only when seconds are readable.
h=7 m=54
